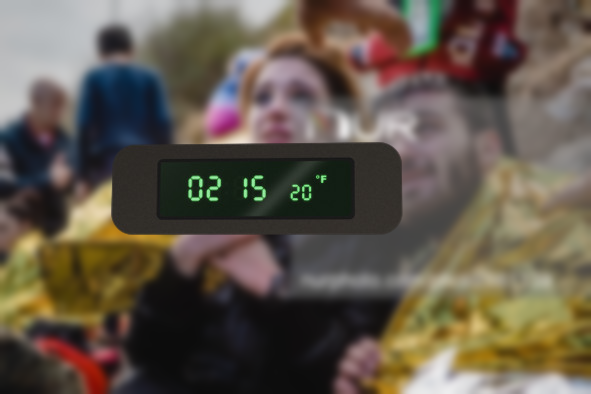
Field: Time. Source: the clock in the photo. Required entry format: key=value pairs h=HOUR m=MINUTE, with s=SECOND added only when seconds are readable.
h=2 m=15
